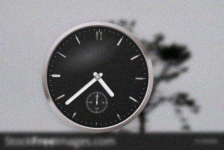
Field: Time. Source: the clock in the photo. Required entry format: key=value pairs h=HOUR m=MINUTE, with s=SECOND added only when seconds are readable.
h=4 m=38
